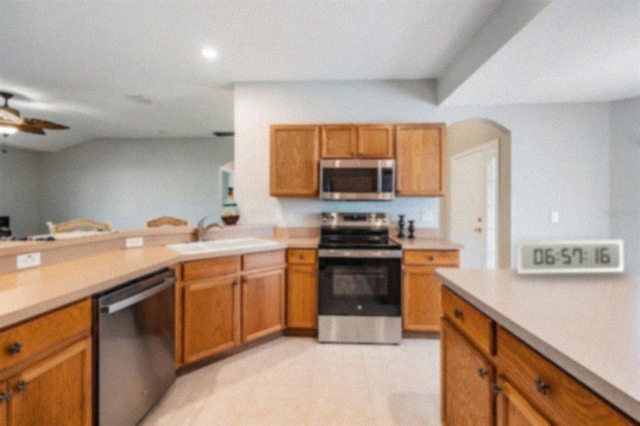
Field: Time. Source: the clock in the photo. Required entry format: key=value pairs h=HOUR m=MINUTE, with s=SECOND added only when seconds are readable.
h=6 m=57 s=16
